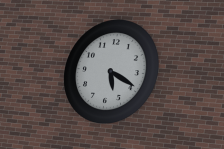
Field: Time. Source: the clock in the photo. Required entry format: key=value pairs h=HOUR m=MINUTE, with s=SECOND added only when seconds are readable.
h=5 m=19
